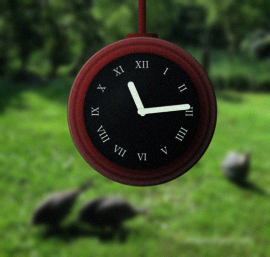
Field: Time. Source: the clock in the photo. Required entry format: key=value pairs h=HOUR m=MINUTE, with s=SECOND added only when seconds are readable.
h=11 m=14
